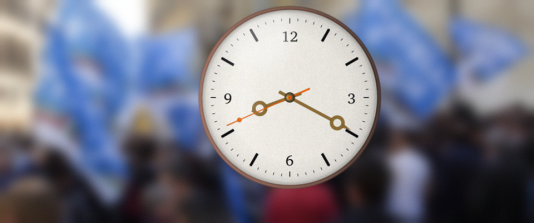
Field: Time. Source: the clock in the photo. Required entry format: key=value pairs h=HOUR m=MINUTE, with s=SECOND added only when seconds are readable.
h=8 m=19 s=41
